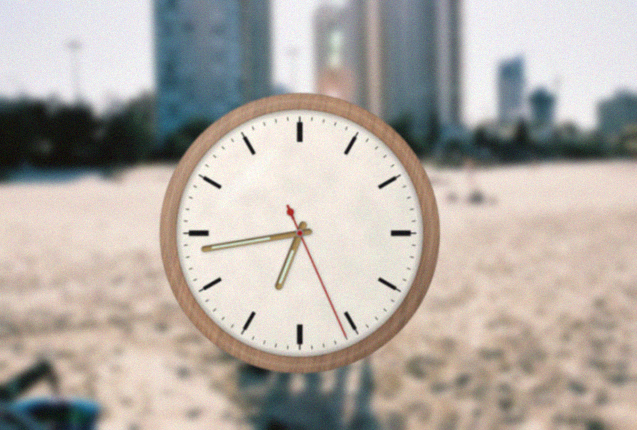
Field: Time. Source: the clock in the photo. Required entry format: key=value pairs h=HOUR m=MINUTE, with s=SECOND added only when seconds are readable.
h=6 m=43 s=26
